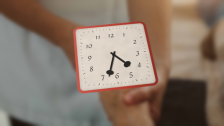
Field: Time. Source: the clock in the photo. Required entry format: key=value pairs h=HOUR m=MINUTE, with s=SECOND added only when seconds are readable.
h=4 m=33
